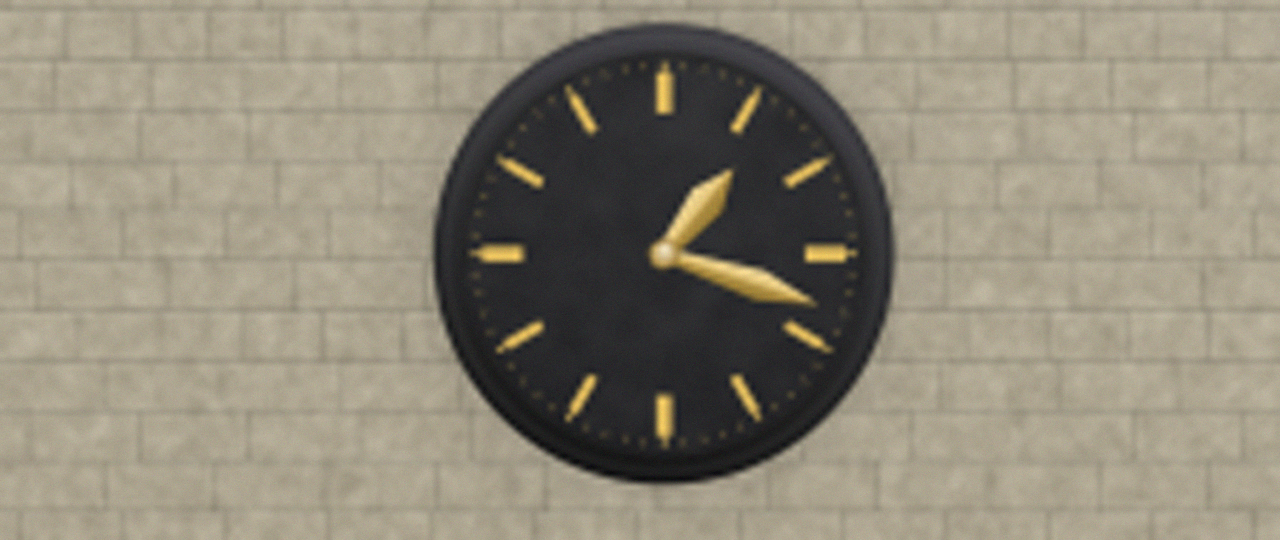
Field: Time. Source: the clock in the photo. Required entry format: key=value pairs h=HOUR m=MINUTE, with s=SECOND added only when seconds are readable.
h=1 m=18
